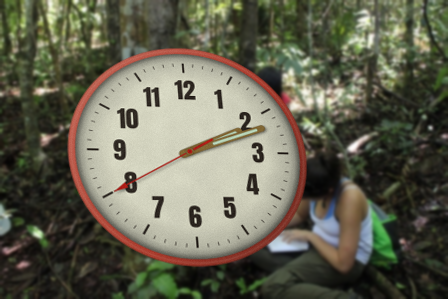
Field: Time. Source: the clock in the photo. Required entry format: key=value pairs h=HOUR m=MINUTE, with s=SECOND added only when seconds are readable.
h=2 m=11 s=40
